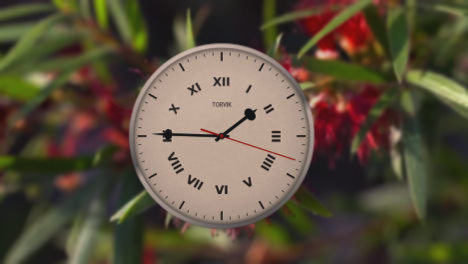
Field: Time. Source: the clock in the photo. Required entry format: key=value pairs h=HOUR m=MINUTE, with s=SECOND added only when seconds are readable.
h=1 m=45 s=18
